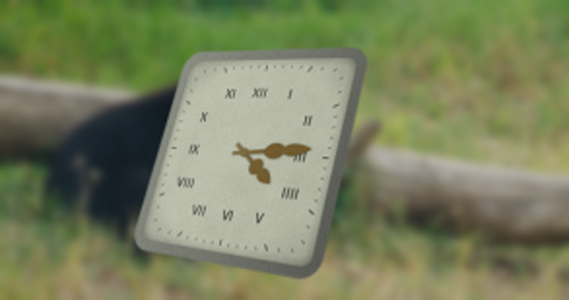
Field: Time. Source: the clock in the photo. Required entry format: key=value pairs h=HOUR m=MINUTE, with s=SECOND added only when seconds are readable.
h=4 m=14
